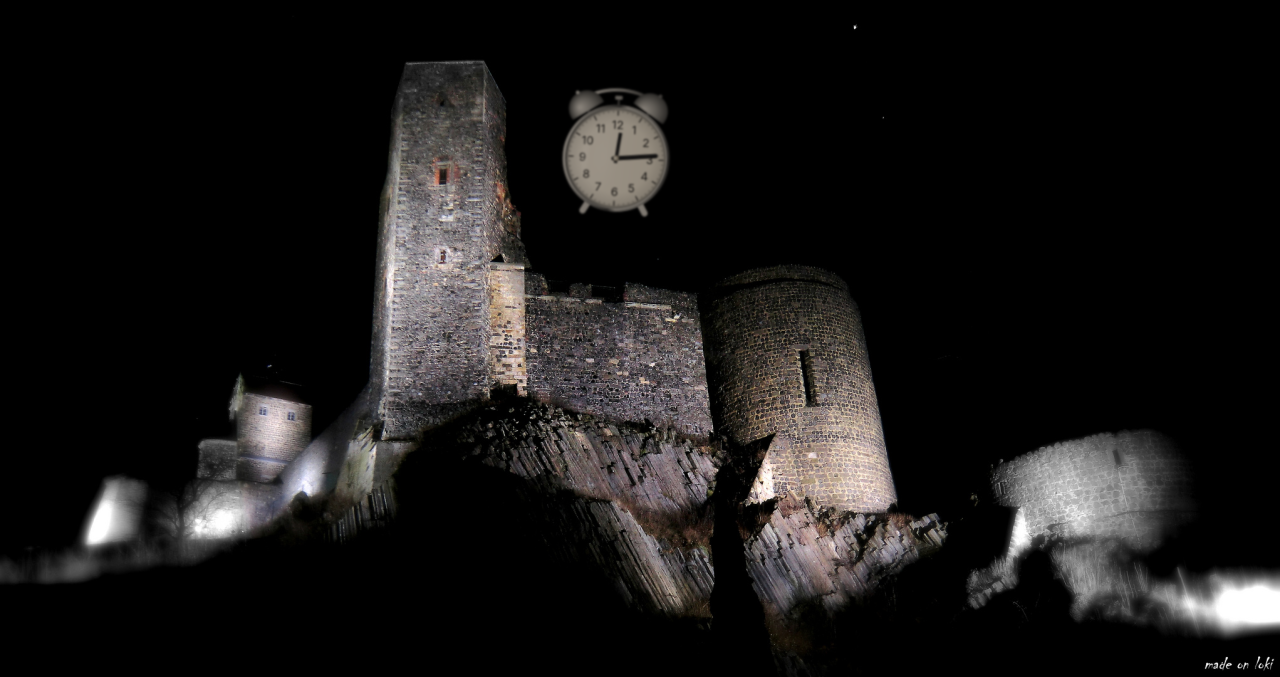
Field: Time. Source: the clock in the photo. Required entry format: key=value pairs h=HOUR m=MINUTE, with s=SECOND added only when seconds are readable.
h=12 m=14
